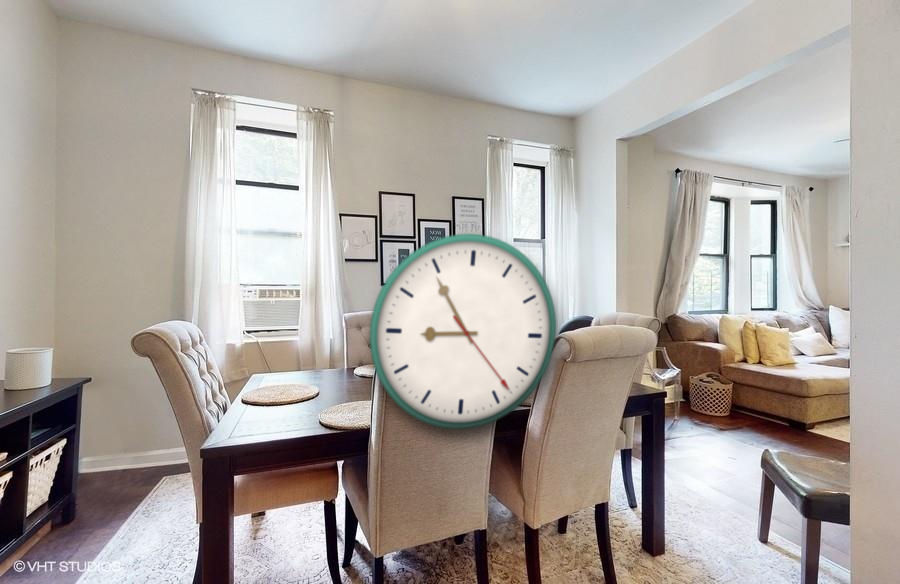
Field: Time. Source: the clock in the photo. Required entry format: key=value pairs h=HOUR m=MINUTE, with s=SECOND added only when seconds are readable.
h=8 m=54 s=23
